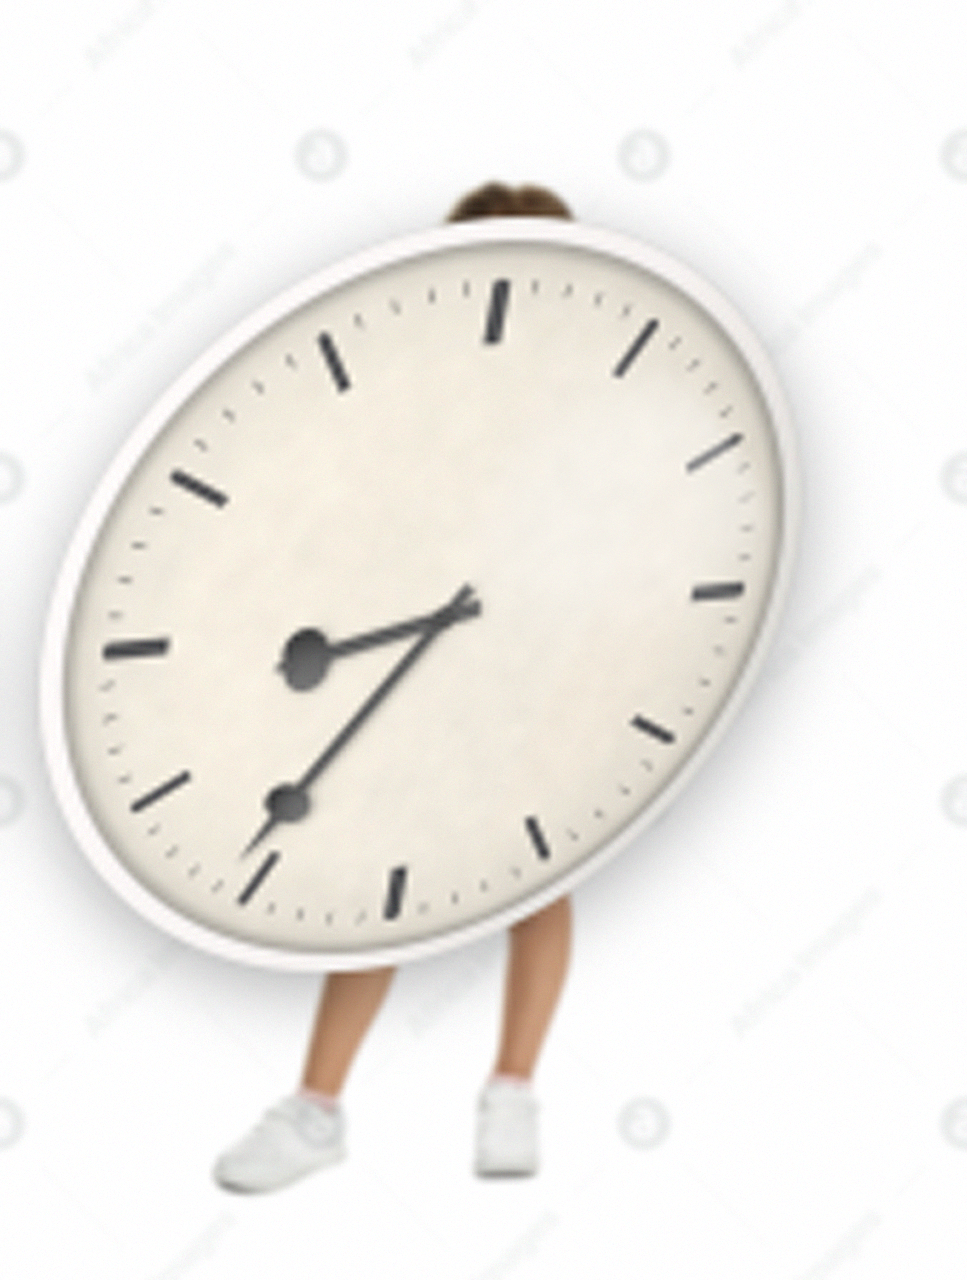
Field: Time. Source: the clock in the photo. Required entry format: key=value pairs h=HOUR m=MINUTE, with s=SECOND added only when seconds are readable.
h=8 m=36
